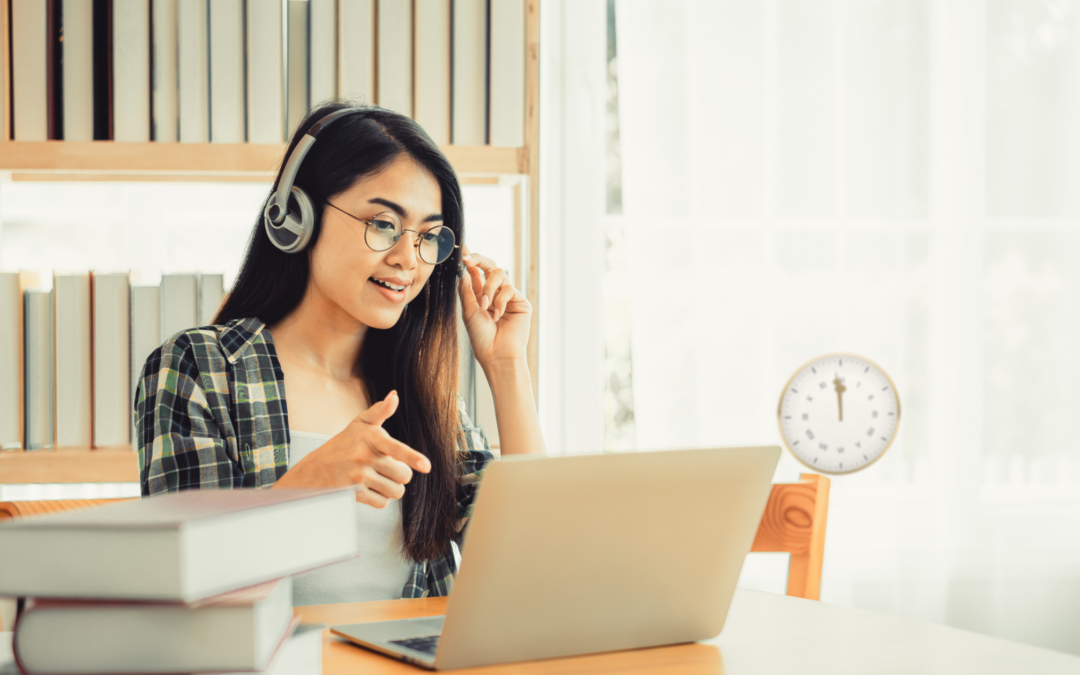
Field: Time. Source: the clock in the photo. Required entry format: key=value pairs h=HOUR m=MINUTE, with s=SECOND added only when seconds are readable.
h=11 m=59
